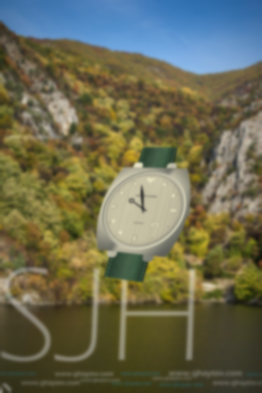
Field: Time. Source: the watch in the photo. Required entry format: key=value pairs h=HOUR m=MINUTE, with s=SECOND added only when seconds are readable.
h=9 m=57
